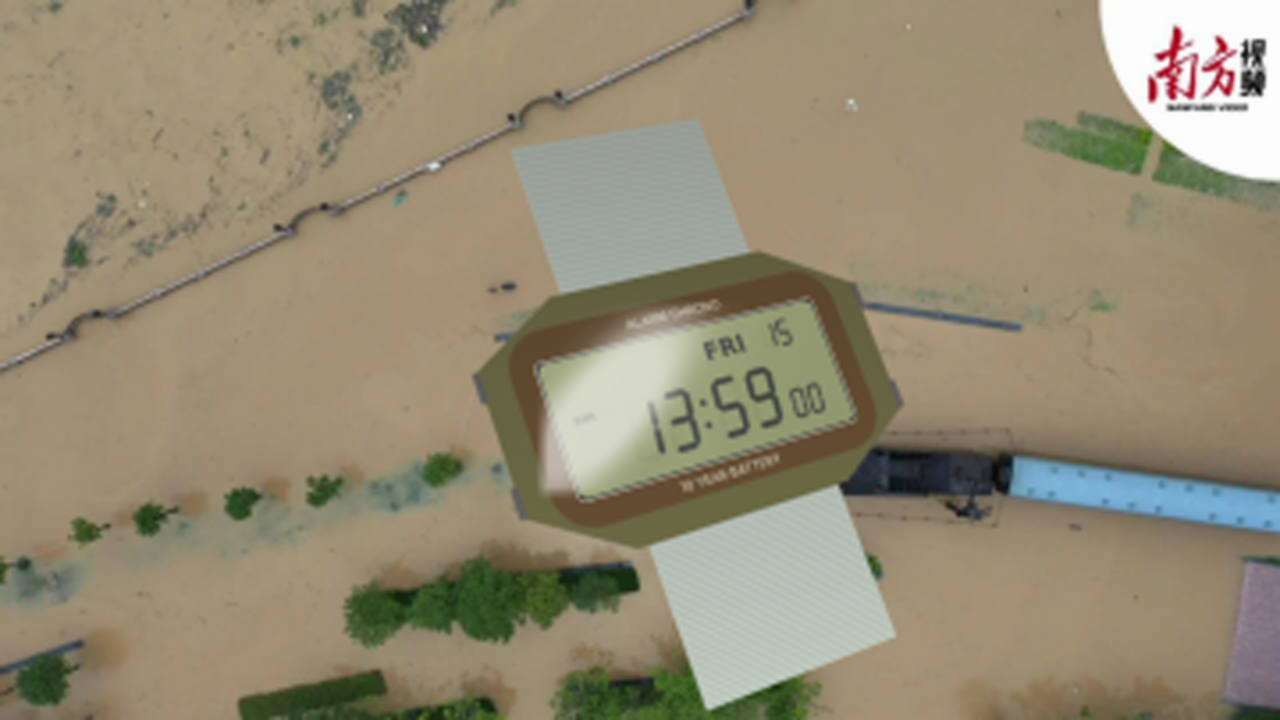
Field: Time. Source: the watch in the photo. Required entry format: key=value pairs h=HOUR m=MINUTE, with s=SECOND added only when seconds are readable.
h=13 m=59 s=0
